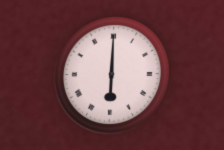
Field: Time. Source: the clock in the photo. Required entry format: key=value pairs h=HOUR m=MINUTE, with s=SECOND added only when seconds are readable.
h=6 m=0
